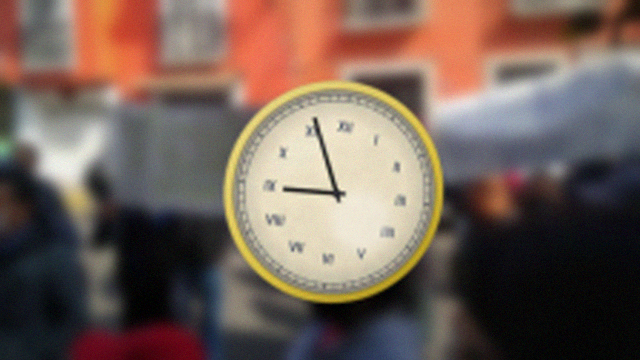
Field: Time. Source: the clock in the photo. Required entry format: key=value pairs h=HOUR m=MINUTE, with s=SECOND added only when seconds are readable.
h=8 m=56
